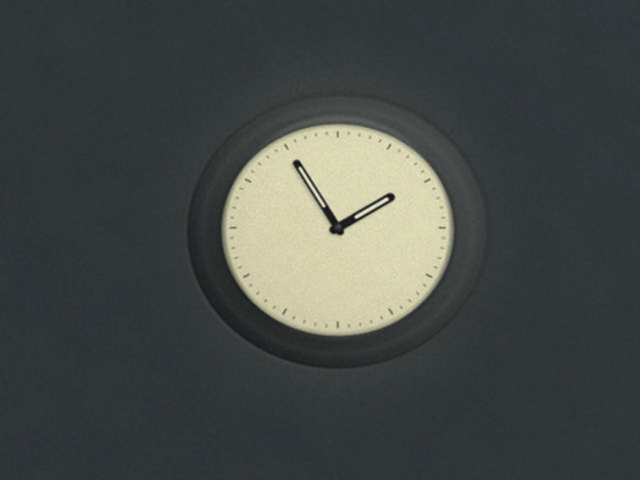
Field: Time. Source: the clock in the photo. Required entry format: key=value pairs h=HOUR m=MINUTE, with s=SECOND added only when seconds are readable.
h=1 m=55
